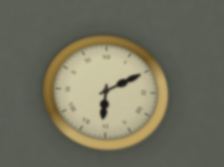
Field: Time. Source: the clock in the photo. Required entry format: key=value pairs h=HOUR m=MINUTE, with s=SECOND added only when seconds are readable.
h=6 m=10
